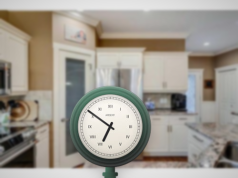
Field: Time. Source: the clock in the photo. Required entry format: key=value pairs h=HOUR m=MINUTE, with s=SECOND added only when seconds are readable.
h=6 m=51
